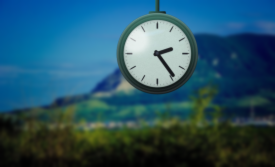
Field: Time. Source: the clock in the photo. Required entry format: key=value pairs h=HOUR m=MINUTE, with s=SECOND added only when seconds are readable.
h=2 m=24
